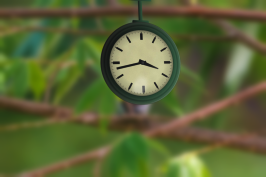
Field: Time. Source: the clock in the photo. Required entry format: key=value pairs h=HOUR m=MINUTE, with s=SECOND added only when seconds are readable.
h=3 m=43
